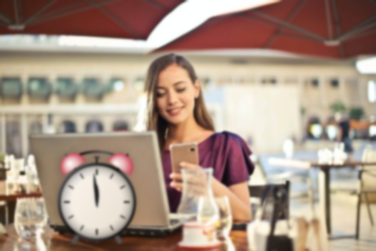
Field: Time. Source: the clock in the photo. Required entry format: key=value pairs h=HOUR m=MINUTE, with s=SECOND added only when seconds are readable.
h=11 m=59
